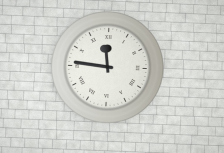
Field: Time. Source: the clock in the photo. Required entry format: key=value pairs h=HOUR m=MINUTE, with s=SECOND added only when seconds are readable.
h=11 m=46
